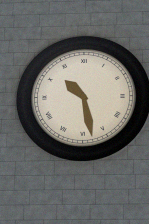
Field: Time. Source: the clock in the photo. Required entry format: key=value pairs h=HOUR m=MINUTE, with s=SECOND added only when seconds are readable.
h=10 m=28
